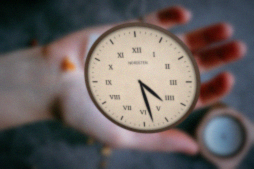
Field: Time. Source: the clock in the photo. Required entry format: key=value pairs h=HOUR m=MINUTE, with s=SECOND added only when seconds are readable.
h=4 m=28
